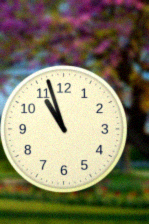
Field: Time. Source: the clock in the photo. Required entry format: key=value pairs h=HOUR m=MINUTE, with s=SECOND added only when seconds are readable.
h=10 m=57
